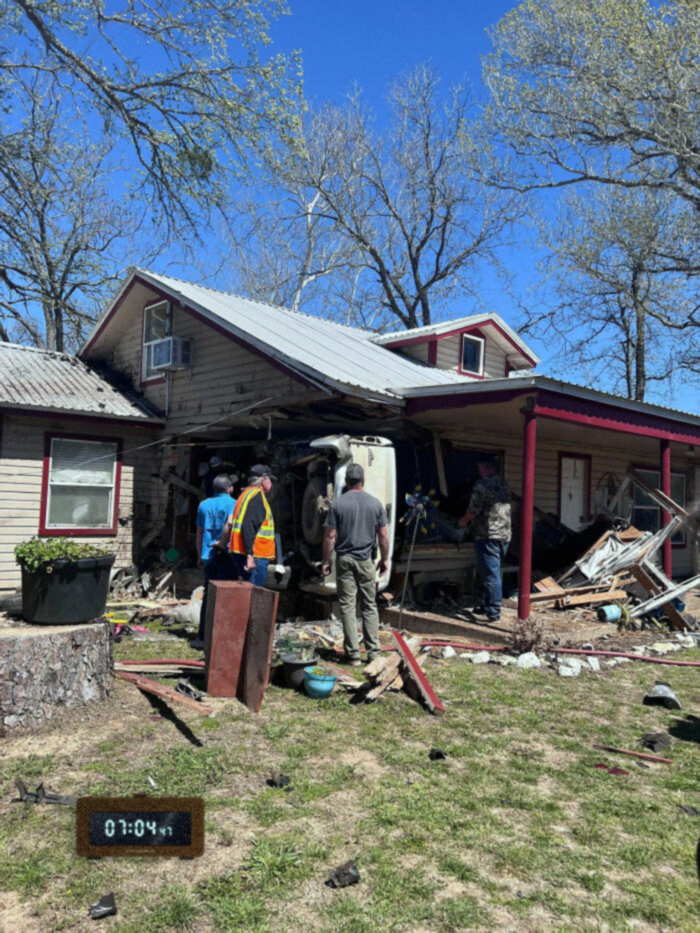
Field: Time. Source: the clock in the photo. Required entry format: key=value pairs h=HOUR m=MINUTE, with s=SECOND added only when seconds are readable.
h=7 m=4
